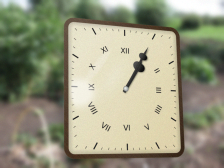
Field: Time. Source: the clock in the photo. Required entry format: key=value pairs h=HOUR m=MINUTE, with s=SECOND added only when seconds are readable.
h=1 m=5
